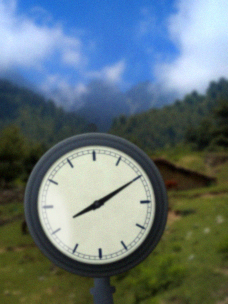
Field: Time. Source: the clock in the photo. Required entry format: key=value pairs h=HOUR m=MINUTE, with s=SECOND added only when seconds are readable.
h=8 m=10
